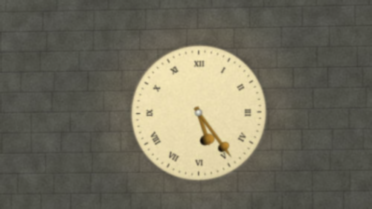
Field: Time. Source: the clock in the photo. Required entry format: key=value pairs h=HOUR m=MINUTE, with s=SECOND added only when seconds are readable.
h=5 m=24
